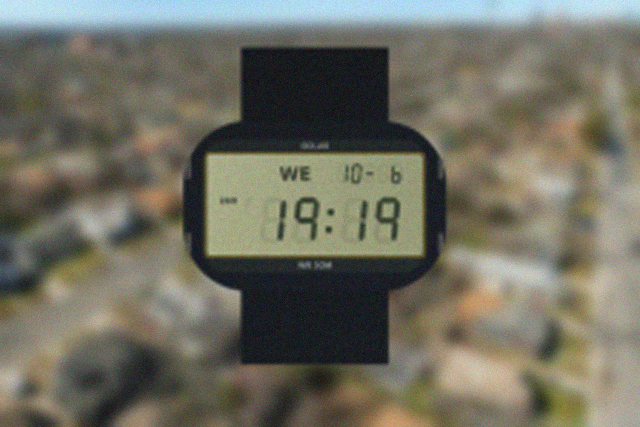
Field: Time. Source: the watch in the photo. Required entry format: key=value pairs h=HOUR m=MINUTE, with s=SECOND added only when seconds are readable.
h=19 m=19
